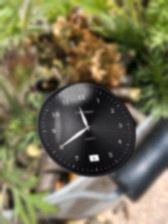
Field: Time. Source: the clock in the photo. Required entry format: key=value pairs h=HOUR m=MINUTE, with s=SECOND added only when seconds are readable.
h=11 m=40
